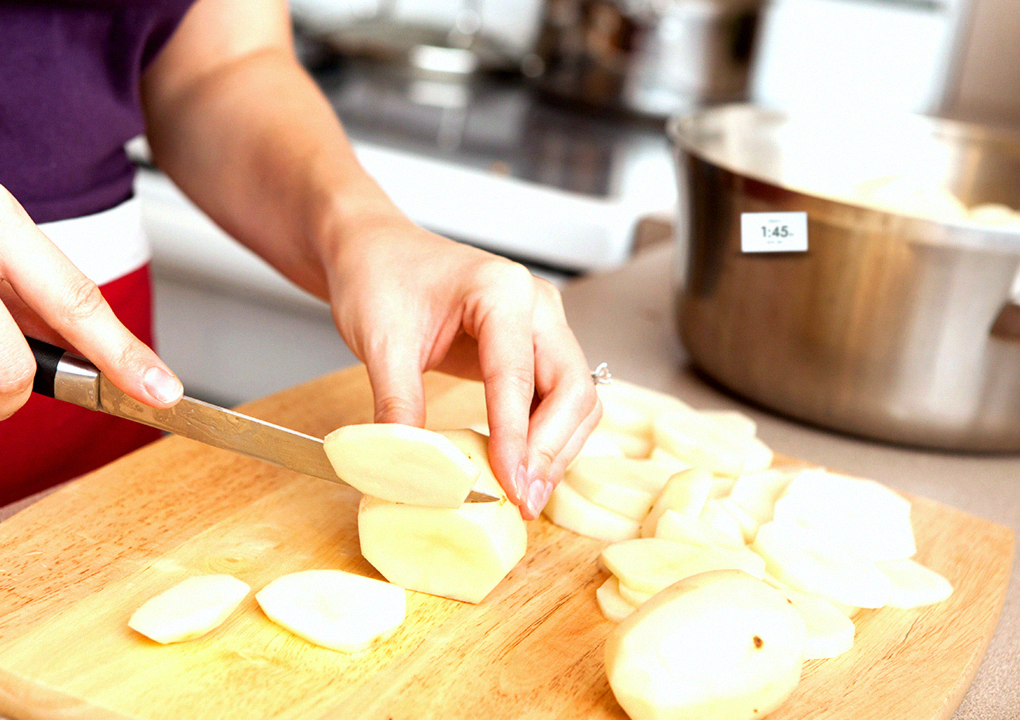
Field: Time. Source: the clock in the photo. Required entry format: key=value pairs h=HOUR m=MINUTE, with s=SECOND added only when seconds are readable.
h=1 m=45
